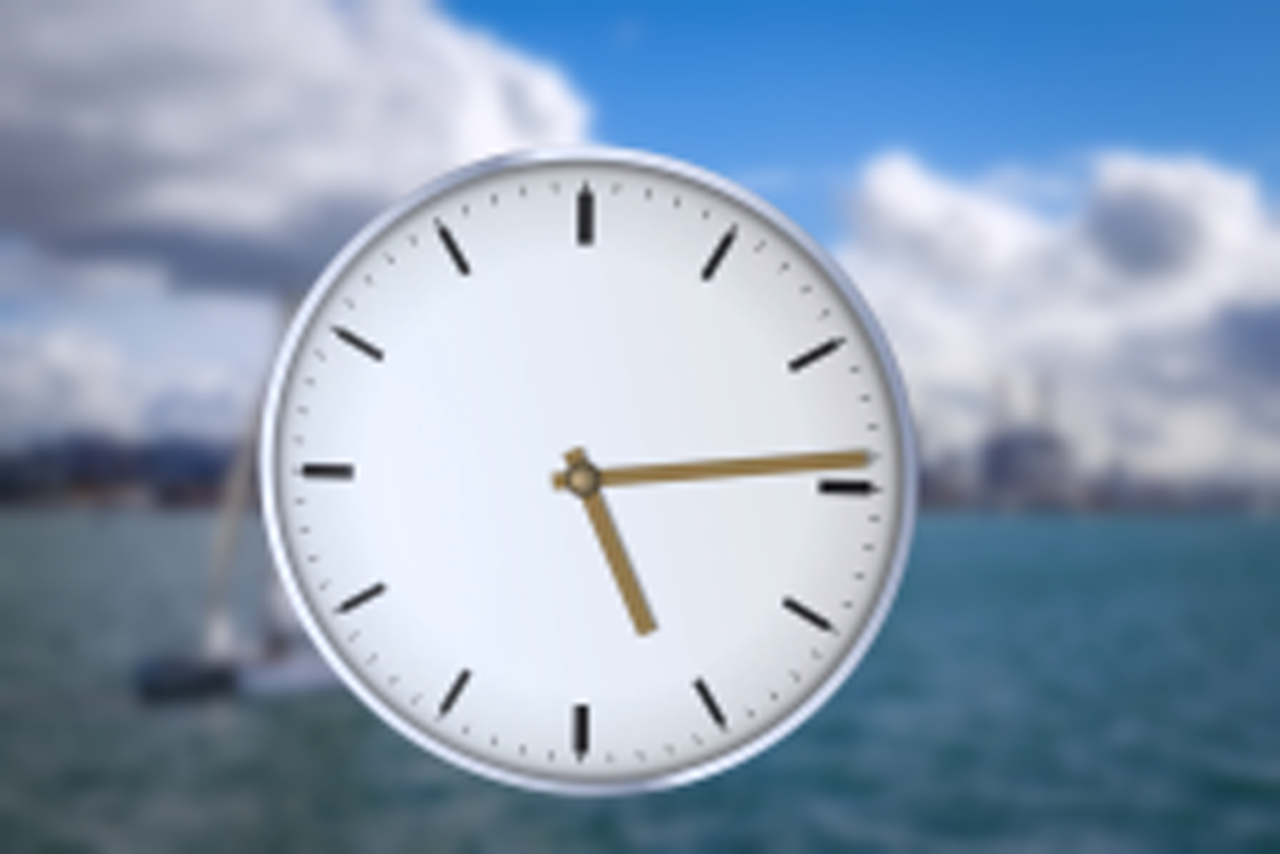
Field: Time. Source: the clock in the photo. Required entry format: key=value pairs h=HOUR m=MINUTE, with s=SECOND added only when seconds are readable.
h=5 m=14
